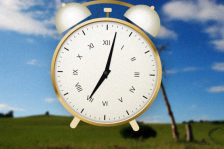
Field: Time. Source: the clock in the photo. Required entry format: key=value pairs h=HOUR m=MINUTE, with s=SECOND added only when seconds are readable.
h=7 m=2
